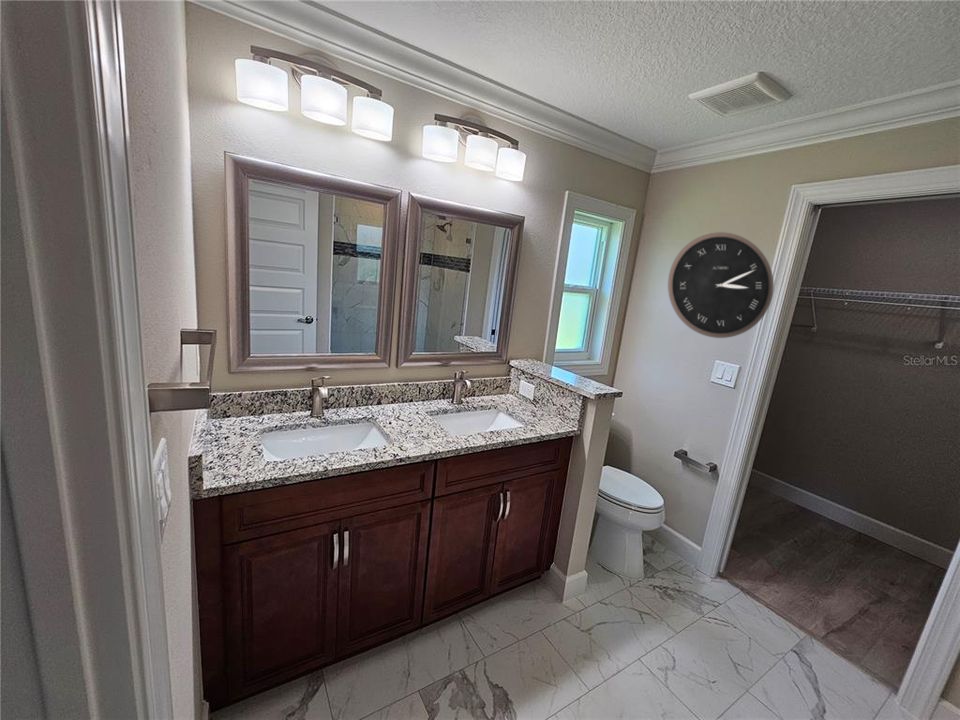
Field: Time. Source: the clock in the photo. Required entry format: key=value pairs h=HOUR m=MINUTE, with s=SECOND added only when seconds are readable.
h=3 m=11
